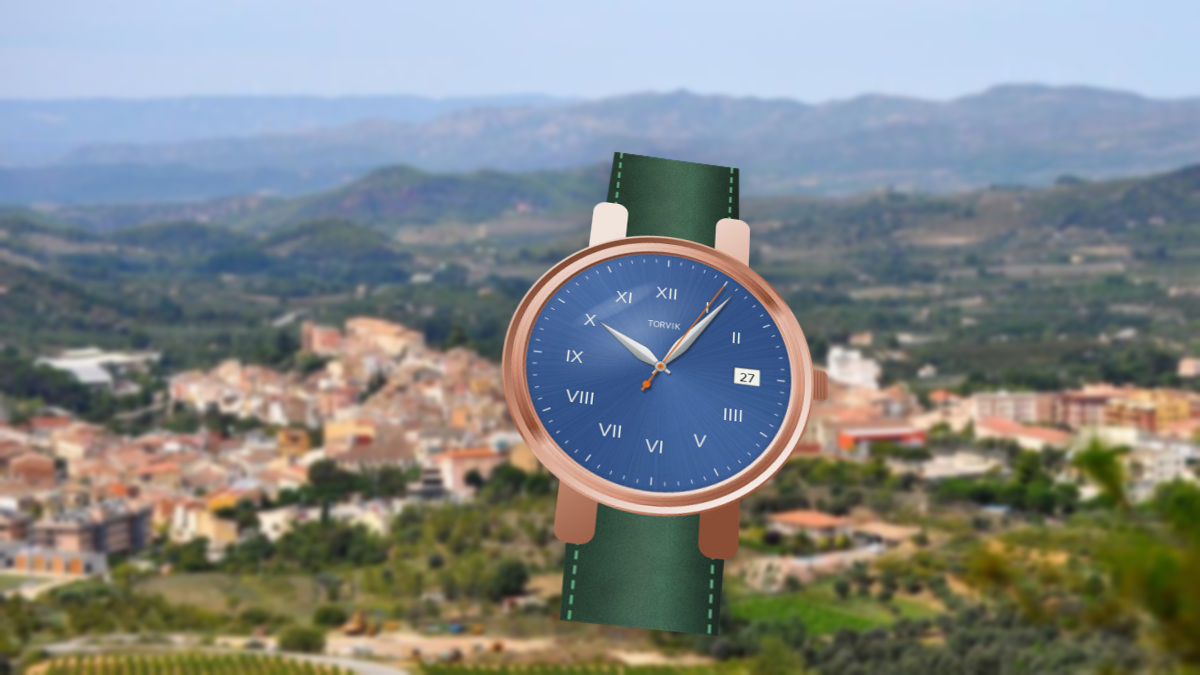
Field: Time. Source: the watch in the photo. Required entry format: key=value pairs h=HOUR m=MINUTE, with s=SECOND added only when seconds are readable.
h=10 m=6 s=5
